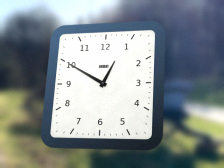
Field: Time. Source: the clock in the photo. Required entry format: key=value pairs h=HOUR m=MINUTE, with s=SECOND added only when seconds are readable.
h=12 m=50
